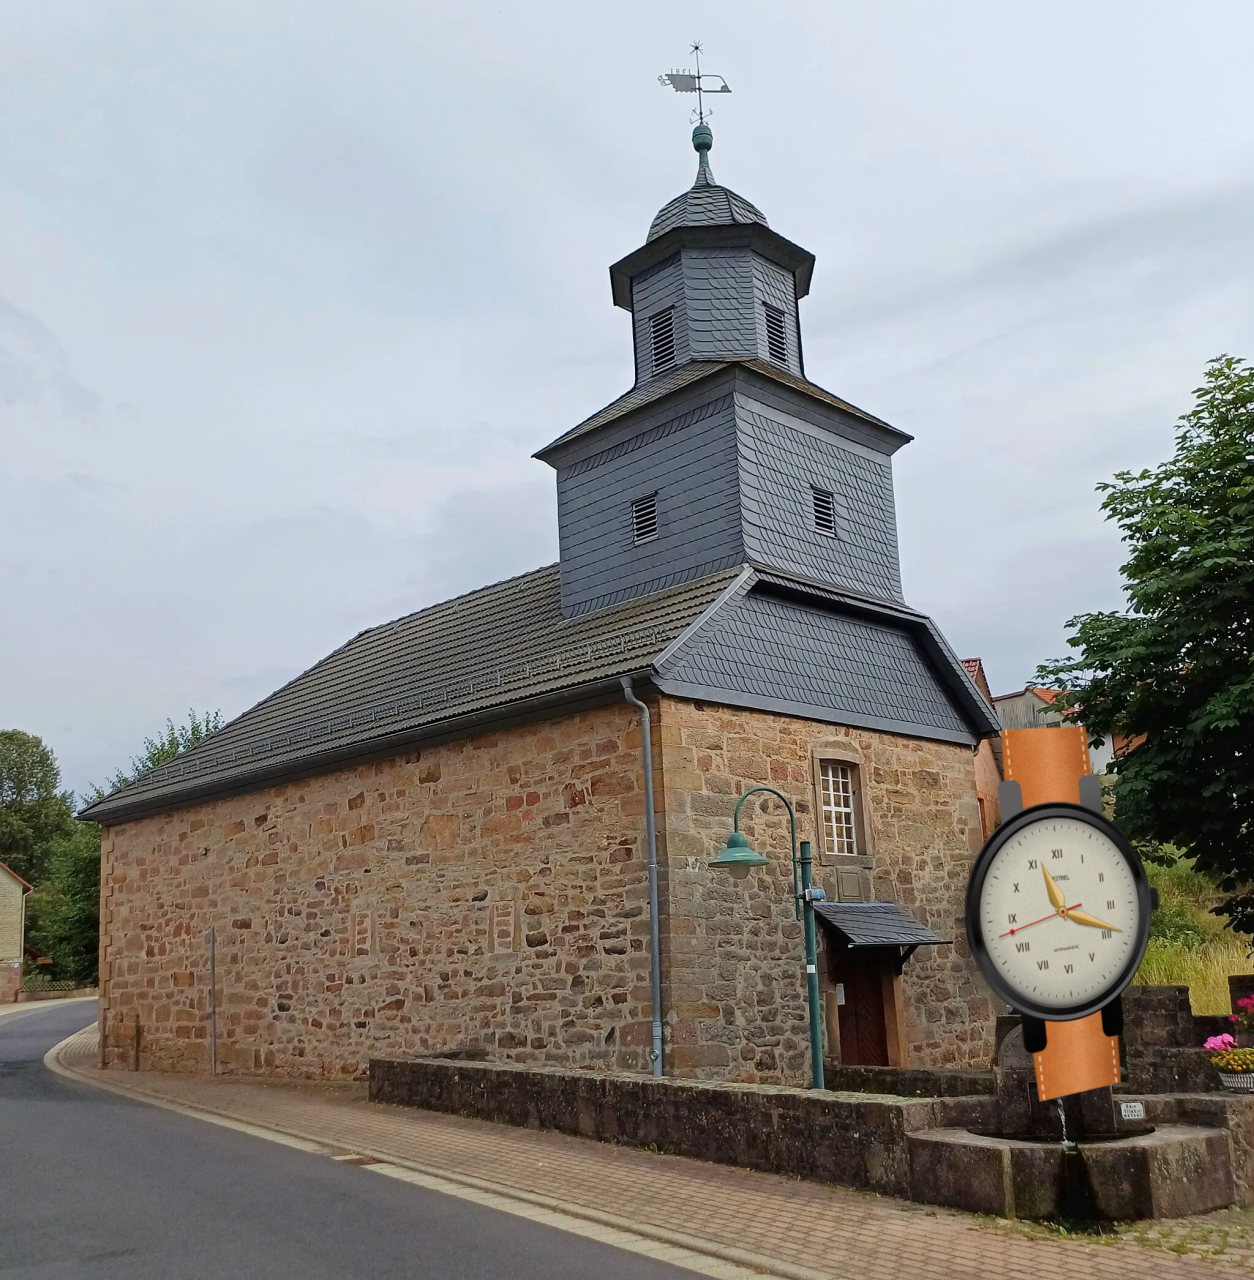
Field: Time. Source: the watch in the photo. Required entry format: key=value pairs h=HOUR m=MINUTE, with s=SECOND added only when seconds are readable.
h=11 m=18 s=43
